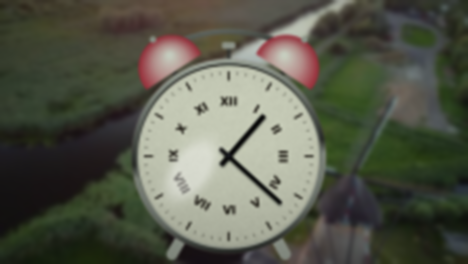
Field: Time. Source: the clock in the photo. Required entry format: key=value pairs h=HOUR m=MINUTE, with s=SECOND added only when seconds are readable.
h=1 m=22
